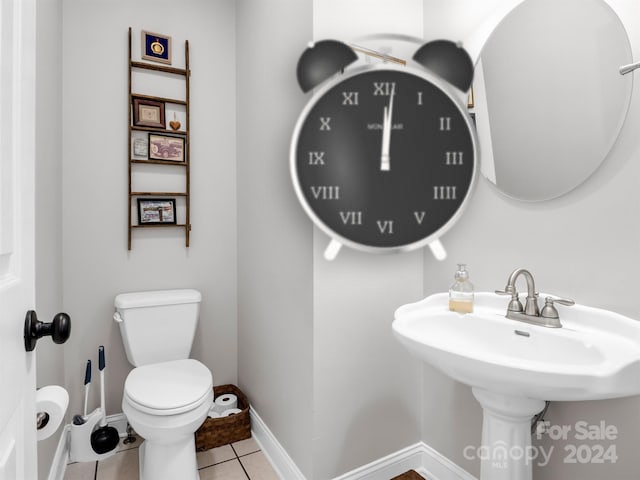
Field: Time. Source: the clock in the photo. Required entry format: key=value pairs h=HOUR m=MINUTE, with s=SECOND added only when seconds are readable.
h=12 m=1
